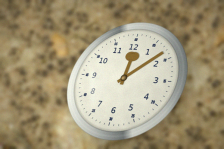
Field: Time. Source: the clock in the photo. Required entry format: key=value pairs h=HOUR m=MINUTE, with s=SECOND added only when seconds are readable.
h=12 m=8
